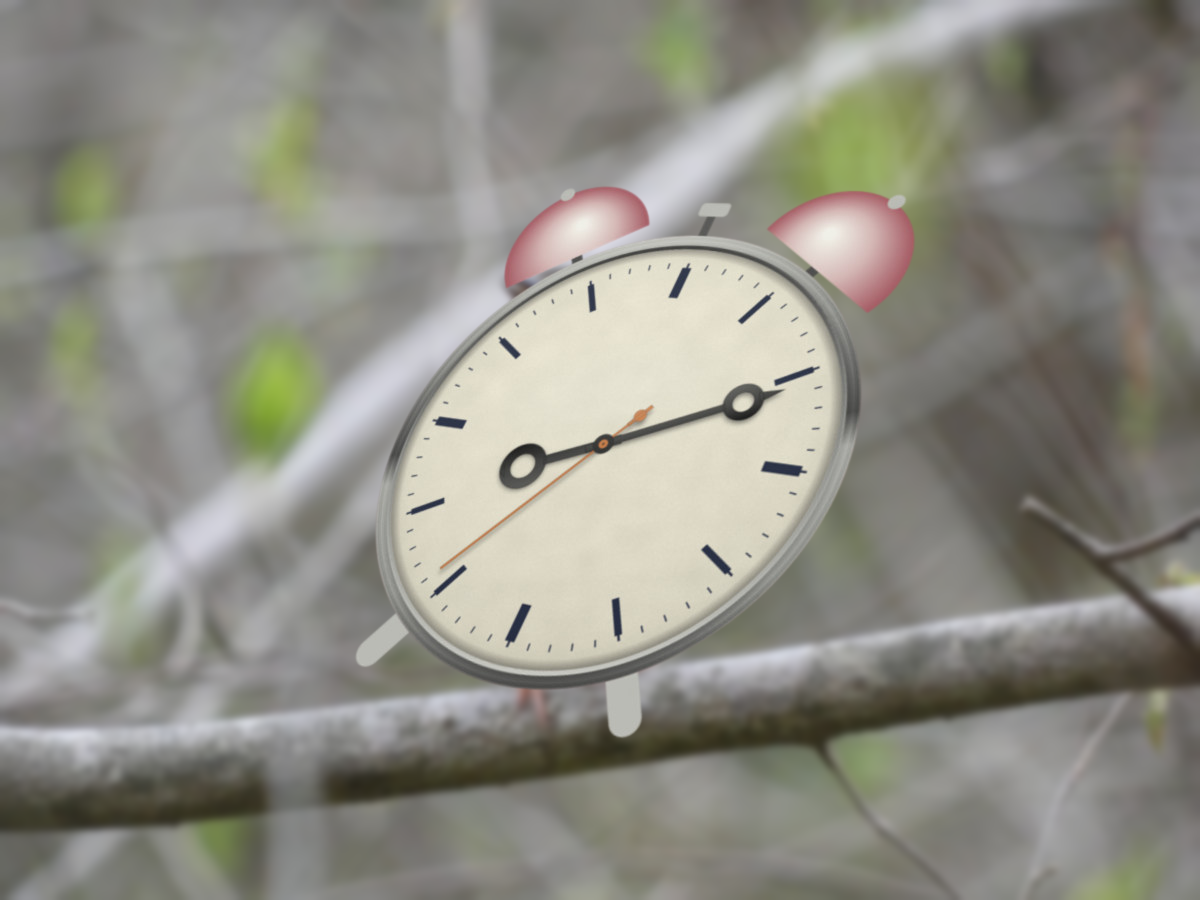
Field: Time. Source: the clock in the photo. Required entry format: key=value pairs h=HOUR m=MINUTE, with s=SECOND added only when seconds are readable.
h=8 m=10 s=36
